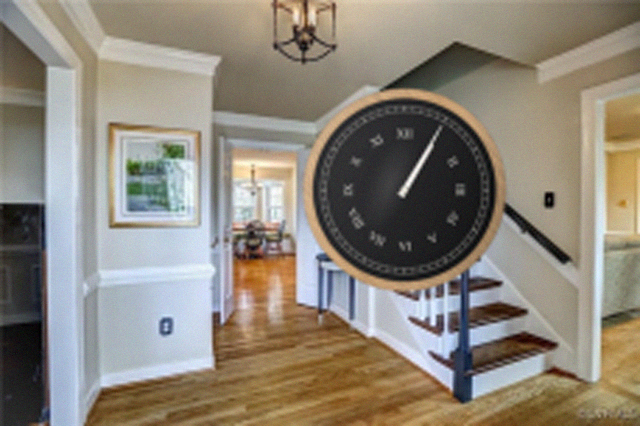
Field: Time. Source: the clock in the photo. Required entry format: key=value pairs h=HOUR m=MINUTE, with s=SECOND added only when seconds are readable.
h=1 m=5
